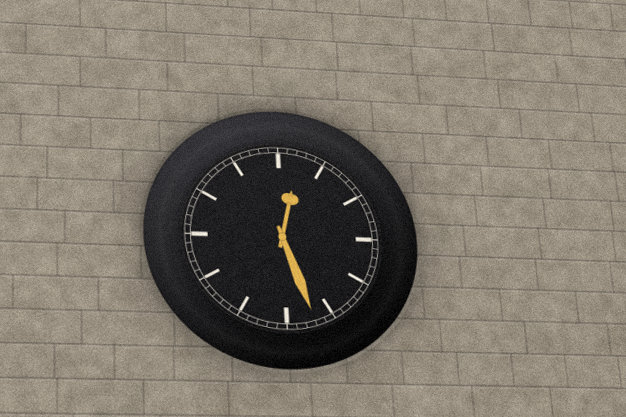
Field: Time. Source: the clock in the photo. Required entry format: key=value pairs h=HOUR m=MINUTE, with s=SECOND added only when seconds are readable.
h=12 m=27
